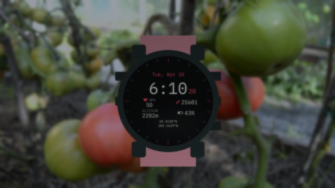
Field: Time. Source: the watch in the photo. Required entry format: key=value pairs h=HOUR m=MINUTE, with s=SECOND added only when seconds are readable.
h=6 m=10
